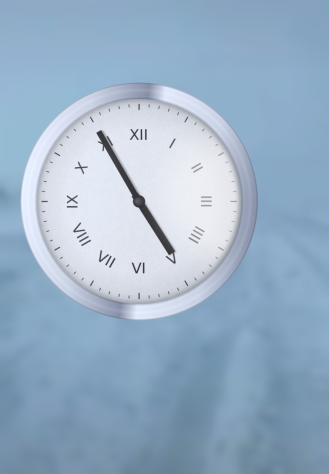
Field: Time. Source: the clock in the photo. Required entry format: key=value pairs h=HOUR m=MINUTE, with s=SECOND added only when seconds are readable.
h=4 m=55
